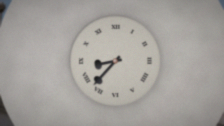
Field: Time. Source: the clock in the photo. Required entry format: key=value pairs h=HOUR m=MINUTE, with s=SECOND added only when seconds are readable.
h=8 m=37
